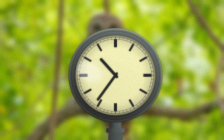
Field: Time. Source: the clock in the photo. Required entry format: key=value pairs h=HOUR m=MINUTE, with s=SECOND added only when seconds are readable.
h=10 m=36
